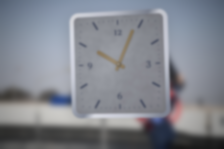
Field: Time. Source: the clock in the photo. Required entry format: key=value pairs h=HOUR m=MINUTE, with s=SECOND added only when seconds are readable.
h=10 m=4
